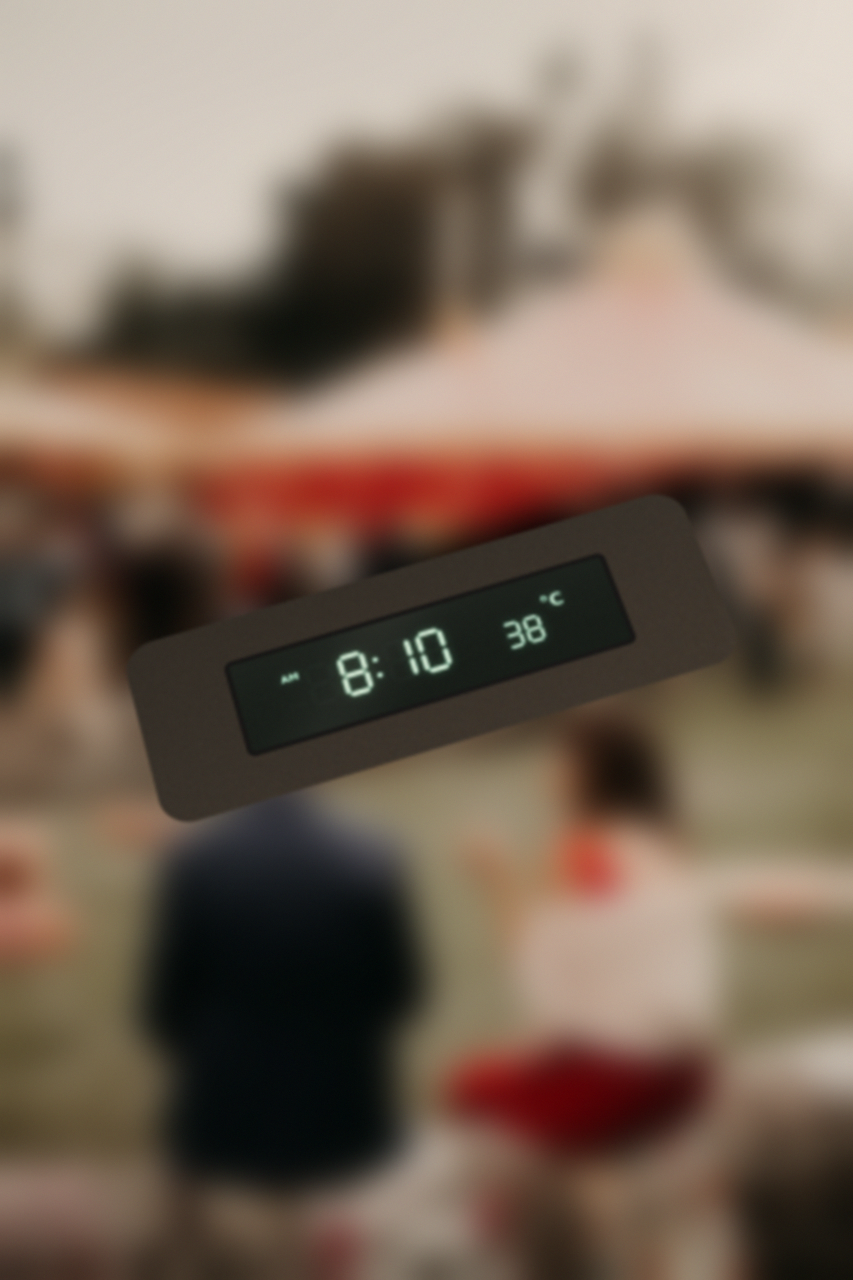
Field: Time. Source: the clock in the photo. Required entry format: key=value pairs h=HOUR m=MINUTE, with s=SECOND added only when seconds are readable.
h=8 m=10
